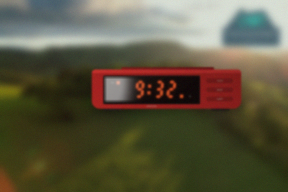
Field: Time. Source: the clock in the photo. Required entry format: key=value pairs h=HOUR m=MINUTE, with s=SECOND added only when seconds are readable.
h=9 m=32
